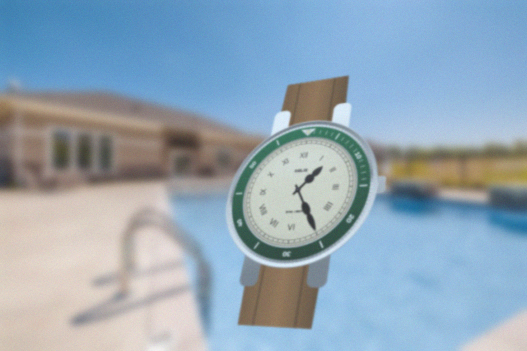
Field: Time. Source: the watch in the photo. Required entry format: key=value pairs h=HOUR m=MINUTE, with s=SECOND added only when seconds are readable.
h=1 m=25
